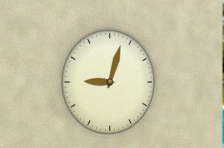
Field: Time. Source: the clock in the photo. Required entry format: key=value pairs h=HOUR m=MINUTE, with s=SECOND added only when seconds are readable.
h=9 m=3
